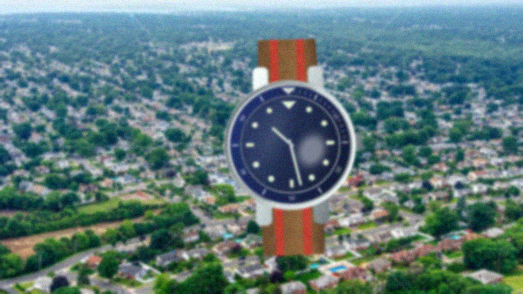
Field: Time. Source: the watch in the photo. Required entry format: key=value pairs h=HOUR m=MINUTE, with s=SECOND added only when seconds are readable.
h=10 m=28
